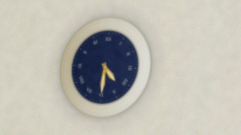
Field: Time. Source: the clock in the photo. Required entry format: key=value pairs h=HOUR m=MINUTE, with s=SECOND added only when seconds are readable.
h=4 m=30
